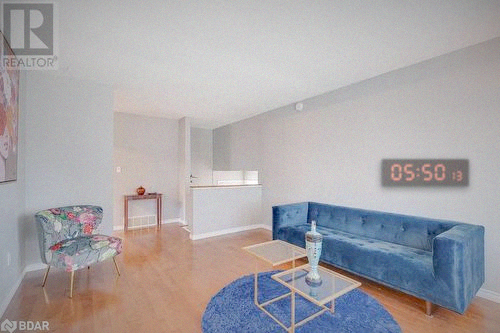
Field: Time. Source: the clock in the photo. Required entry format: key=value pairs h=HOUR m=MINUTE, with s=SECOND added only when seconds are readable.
h=5 m=50
